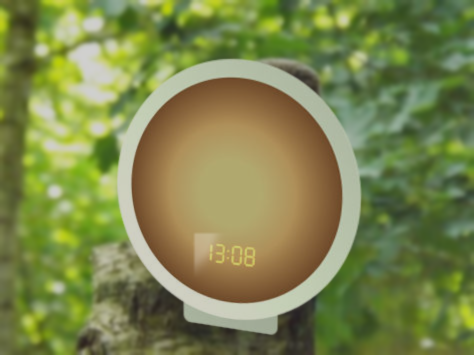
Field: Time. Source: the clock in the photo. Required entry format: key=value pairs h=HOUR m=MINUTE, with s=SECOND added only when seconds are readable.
h=13 m=8
